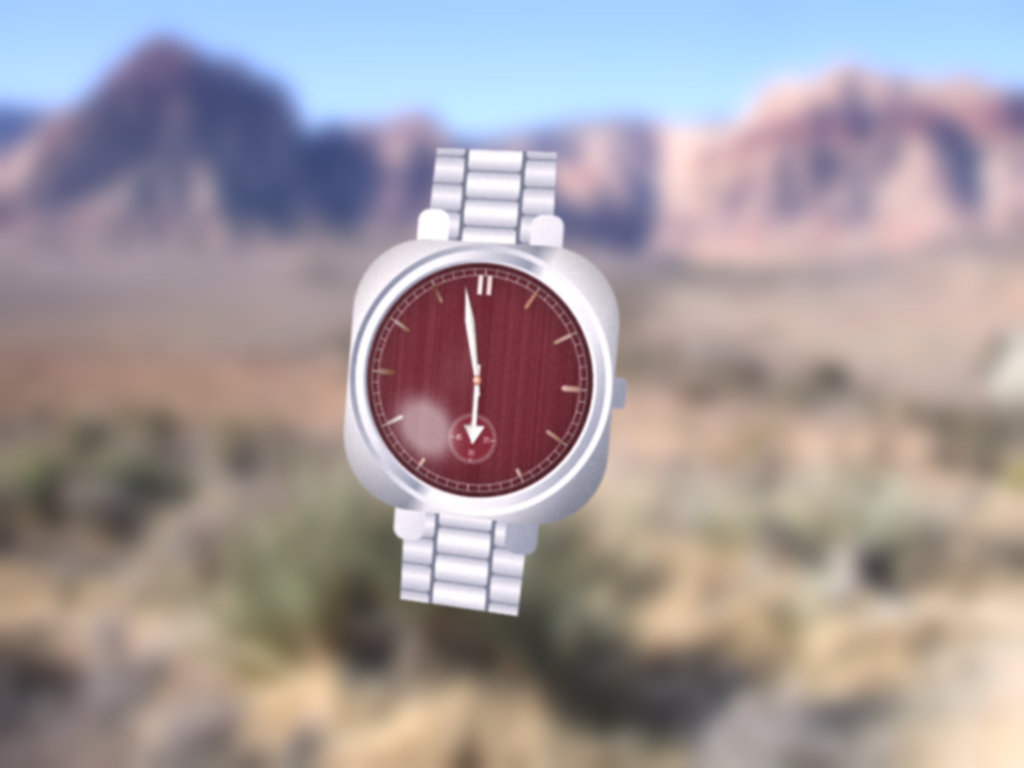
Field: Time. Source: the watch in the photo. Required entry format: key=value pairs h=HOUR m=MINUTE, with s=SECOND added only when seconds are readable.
h=5 m=58
